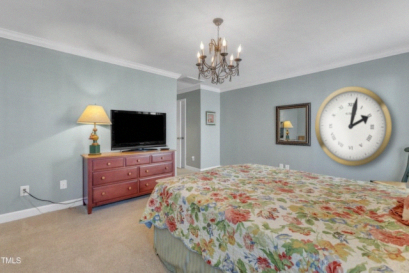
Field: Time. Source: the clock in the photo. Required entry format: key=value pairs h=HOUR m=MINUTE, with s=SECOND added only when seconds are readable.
h=2 m=2
